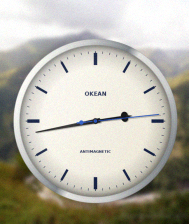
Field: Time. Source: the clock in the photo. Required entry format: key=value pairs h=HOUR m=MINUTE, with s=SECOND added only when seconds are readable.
h=2 m=43 s=14
